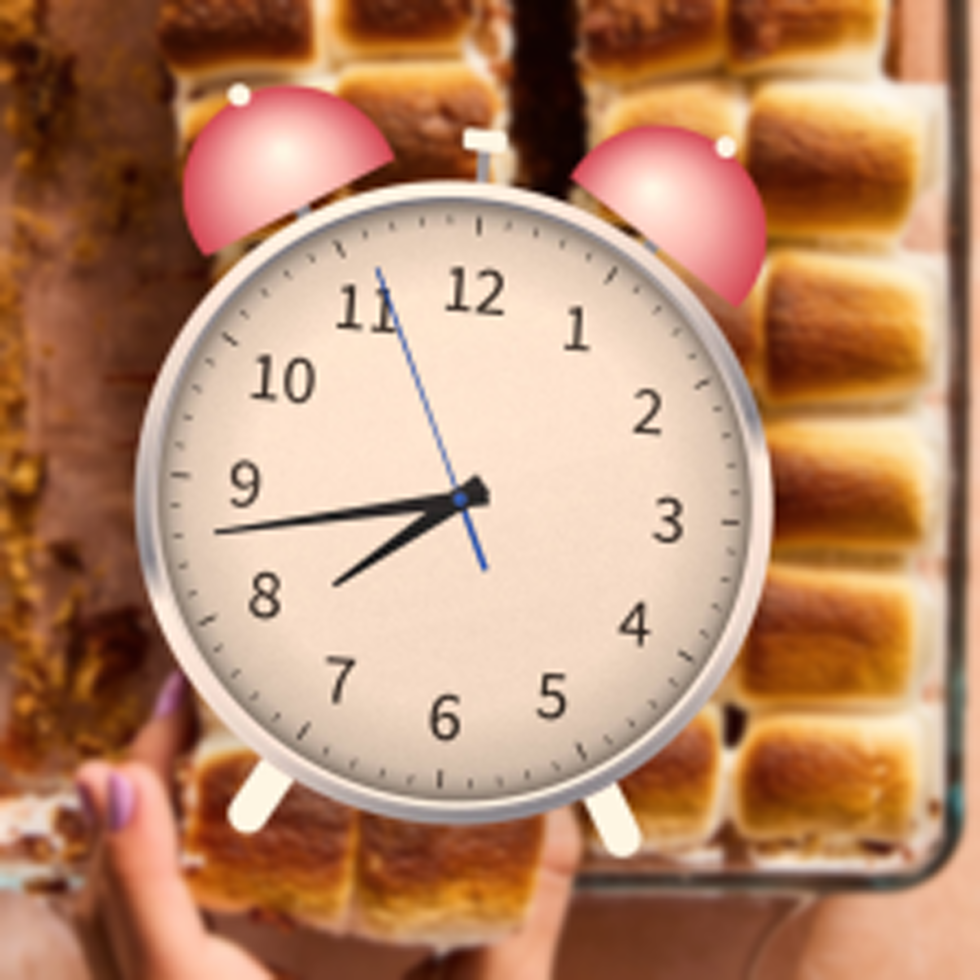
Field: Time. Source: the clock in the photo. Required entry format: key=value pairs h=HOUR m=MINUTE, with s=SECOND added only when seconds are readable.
h=7 m=42 s=56
